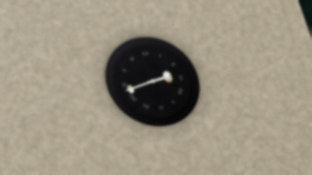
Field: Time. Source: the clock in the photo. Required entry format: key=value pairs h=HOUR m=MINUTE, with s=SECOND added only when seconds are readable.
h=2 m=43
